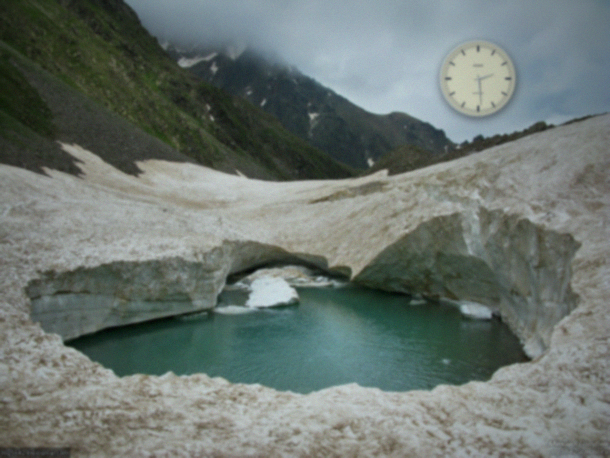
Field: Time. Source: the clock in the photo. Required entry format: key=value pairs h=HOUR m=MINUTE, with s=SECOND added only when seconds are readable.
h=2 m=29
